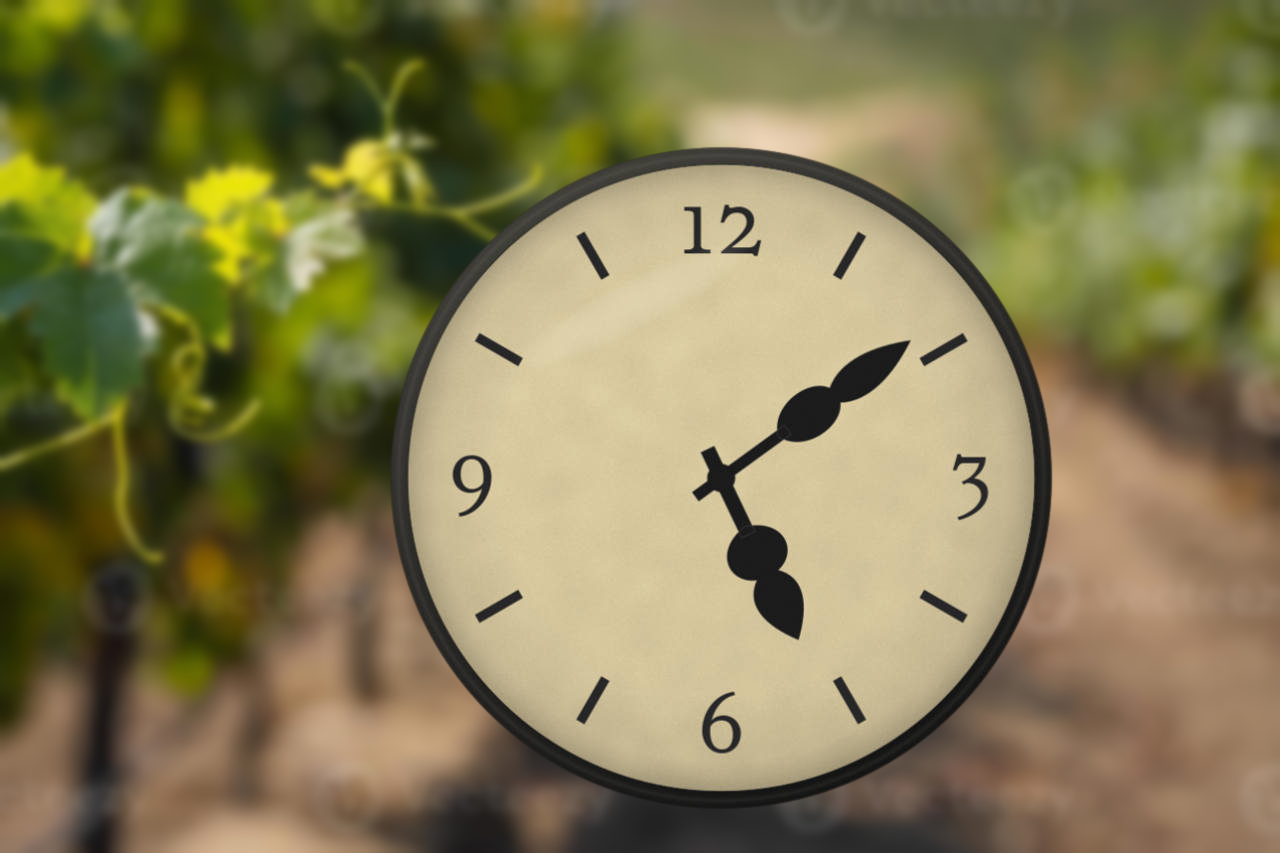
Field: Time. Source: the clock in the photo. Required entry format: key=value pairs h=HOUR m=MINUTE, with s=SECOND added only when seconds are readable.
h=5 m=9
